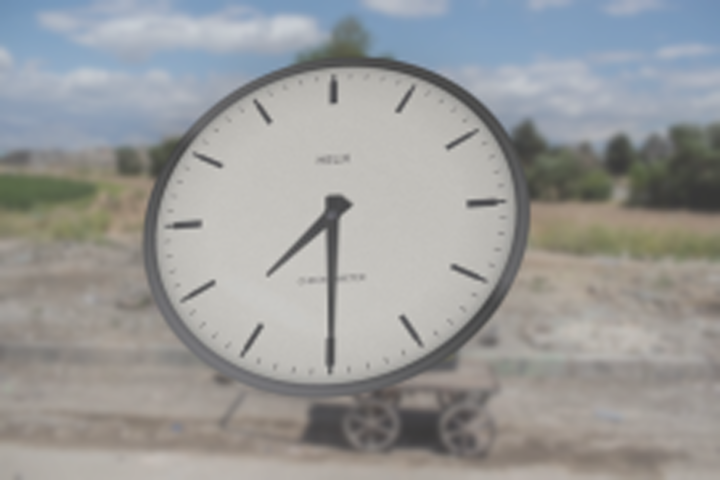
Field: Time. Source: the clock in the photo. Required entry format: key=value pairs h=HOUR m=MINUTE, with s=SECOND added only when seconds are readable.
h=7 m=30
